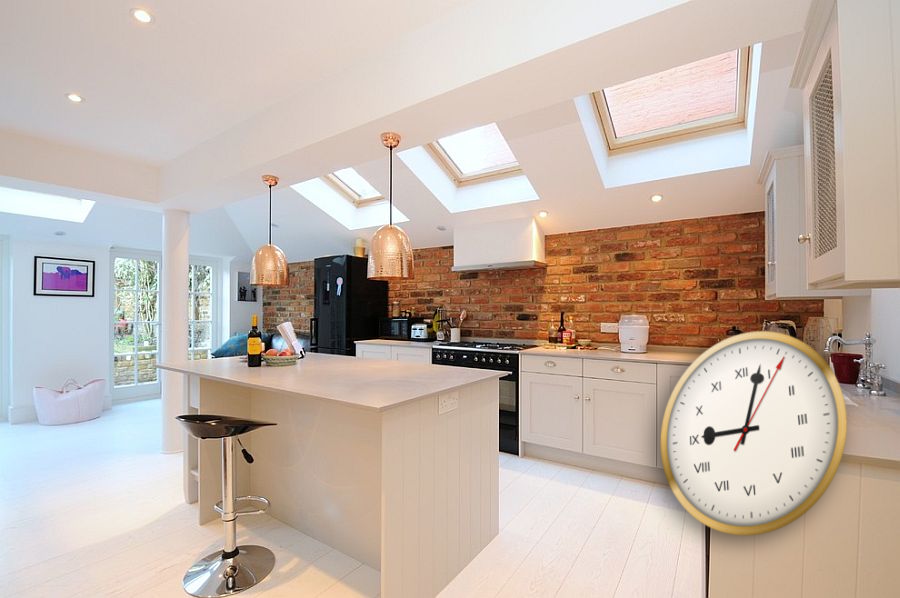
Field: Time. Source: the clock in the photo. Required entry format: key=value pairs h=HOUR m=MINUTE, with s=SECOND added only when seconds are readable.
h=9 m=3 s=6
